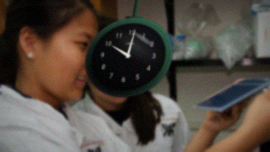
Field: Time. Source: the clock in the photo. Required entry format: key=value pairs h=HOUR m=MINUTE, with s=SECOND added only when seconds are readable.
h=10 m=1
